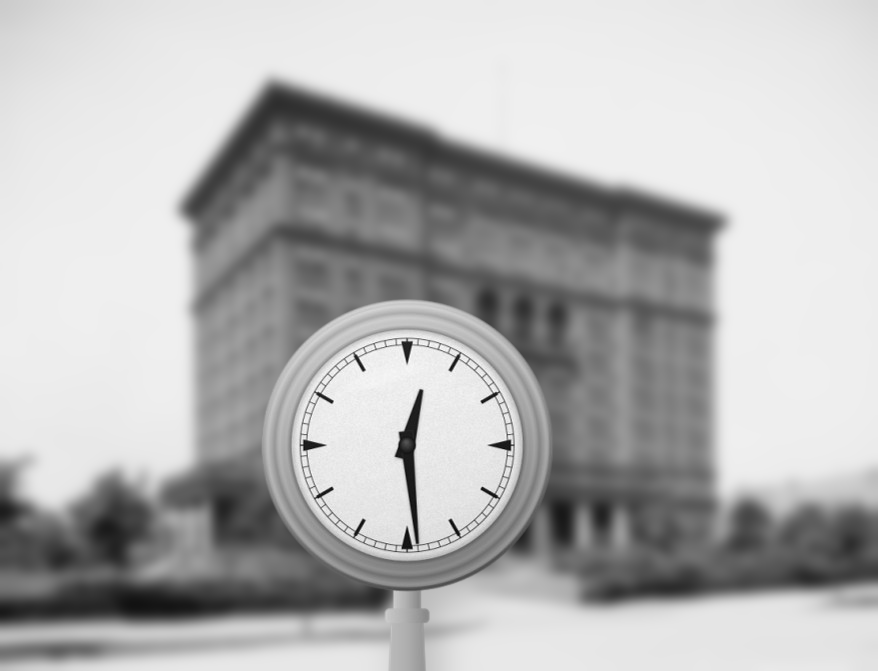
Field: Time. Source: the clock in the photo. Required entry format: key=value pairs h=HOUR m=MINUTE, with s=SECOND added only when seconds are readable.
h=12 m=29
